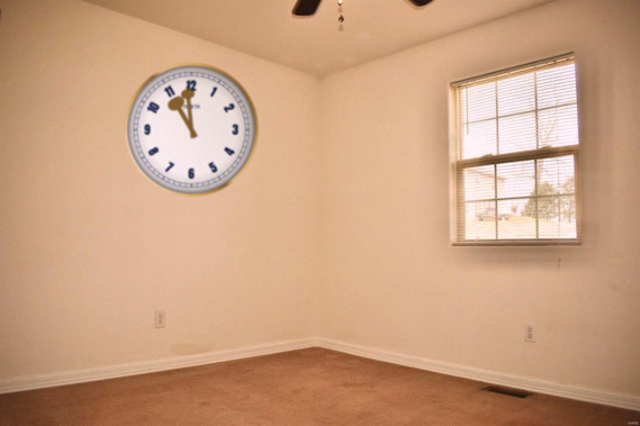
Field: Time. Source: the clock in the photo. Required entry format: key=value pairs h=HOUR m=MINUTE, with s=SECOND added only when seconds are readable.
h=10 m=59
